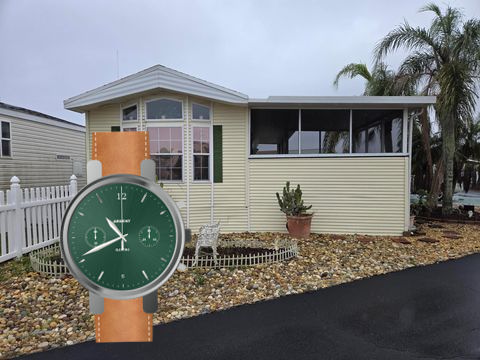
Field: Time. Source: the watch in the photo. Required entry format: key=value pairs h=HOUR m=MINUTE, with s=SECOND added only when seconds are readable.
h=10 m=41
